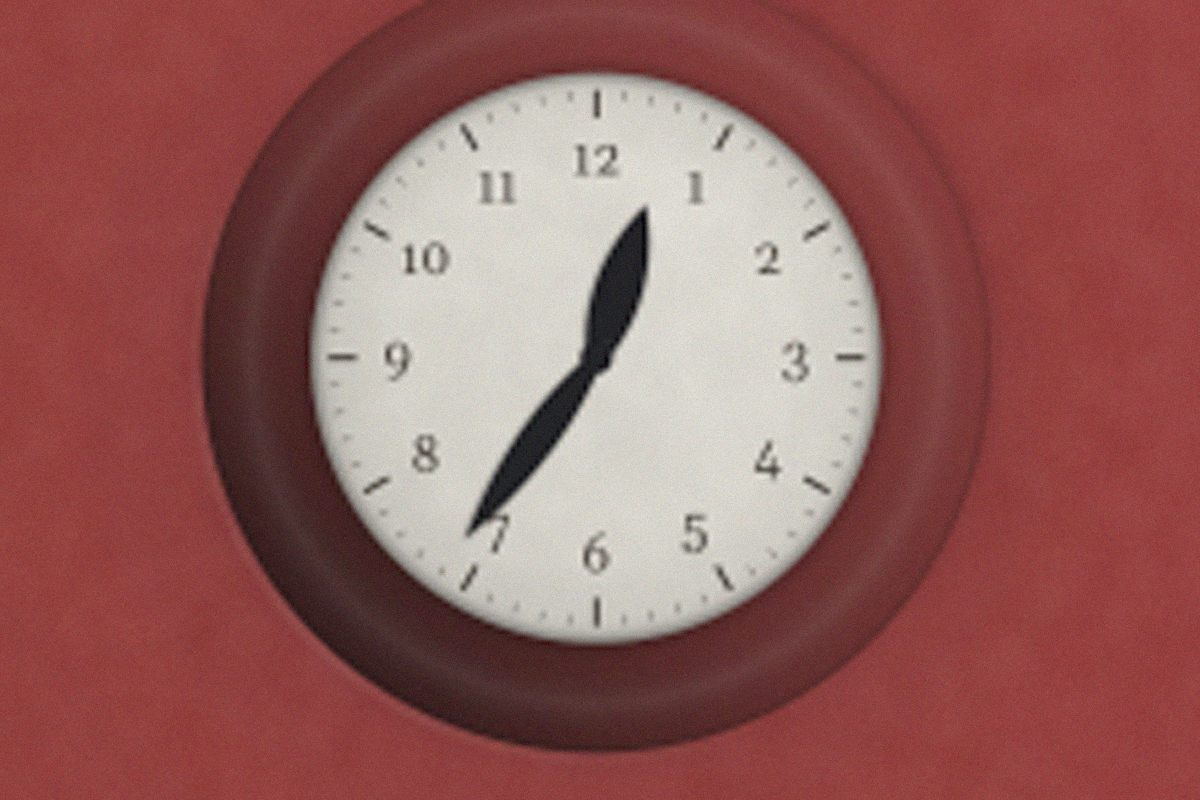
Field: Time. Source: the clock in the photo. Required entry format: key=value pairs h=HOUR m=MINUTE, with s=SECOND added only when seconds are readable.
h=12 m=36
